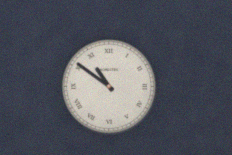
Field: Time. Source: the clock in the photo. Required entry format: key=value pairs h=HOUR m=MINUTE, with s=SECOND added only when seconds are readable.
h=10 m=51
